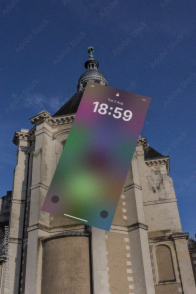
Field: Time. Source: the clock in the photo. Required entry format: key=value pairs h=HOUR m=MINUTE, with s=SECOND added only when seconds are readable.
h=18 m=59
